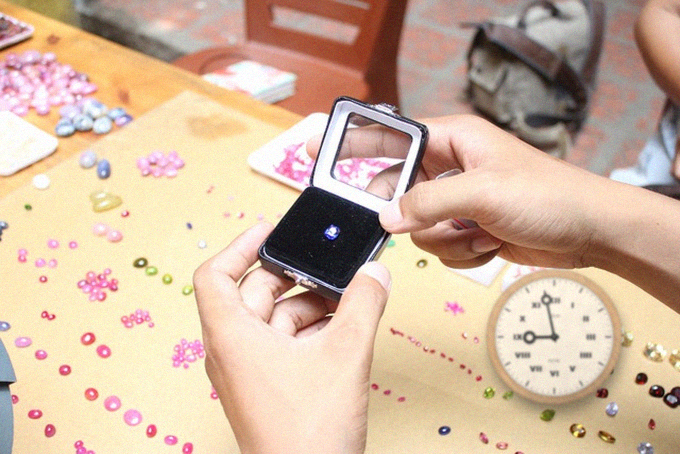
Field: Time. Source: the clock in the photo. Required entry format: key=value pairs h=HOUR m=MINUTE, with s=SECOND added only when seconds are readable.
h=8 m=58
